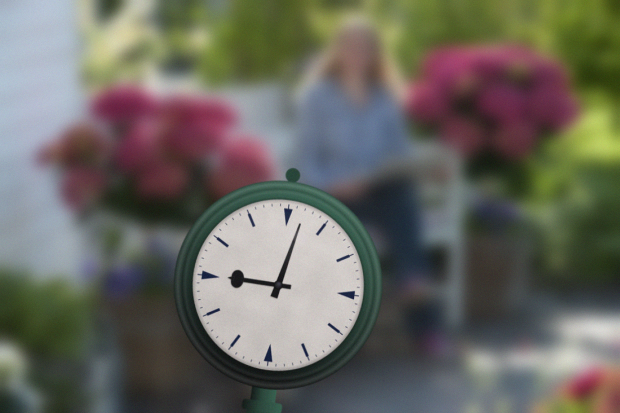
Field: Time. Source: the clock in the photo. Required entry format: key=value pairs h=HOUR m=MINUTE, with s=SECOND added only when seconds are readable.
h=9 m=2
